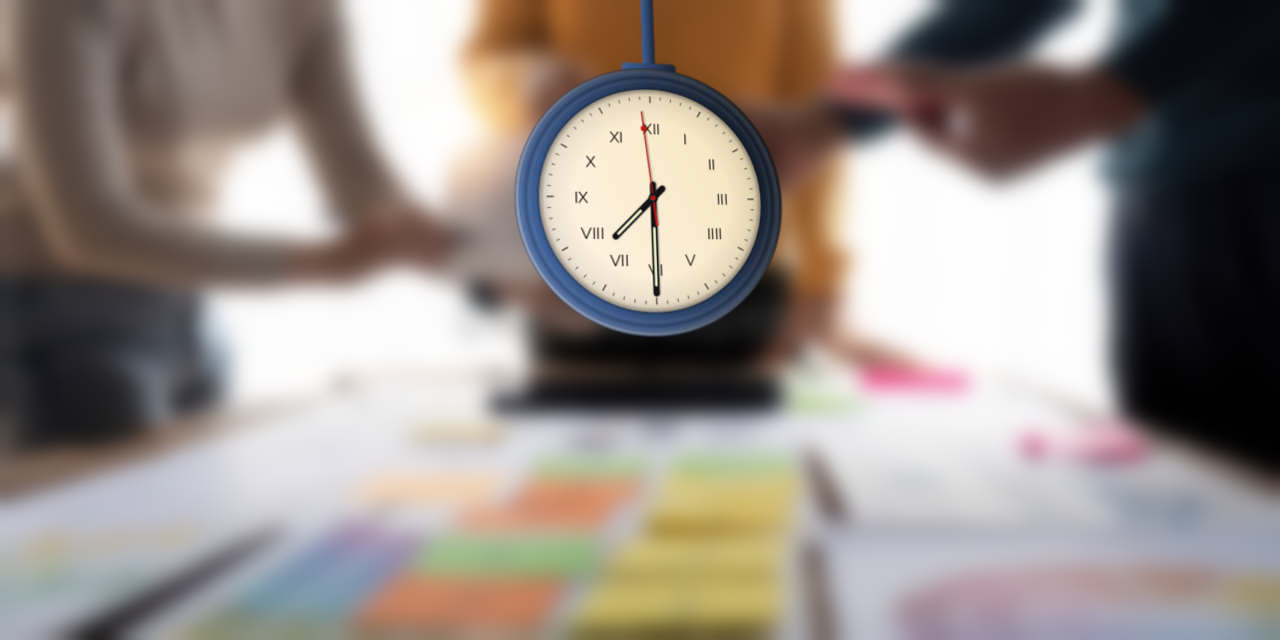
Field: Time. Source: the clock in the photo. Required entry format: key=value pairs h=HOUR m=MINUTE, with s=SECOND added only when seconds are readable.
h=7 m=29 s=59
